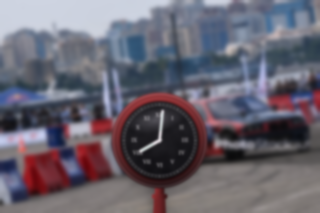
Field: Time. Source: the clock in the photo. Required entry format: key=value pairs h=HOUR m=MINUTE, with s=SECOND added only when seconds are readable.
h=8 m=1
